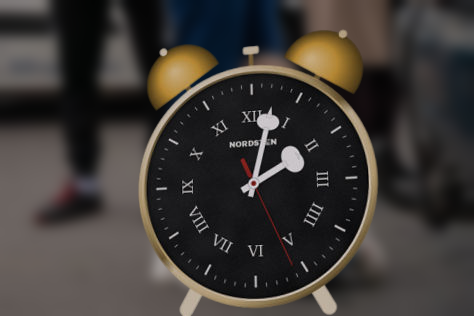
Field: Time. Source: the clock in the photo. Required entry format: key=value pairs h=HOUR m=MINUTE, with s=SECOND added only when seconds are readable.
h=2 m=2 s=26
